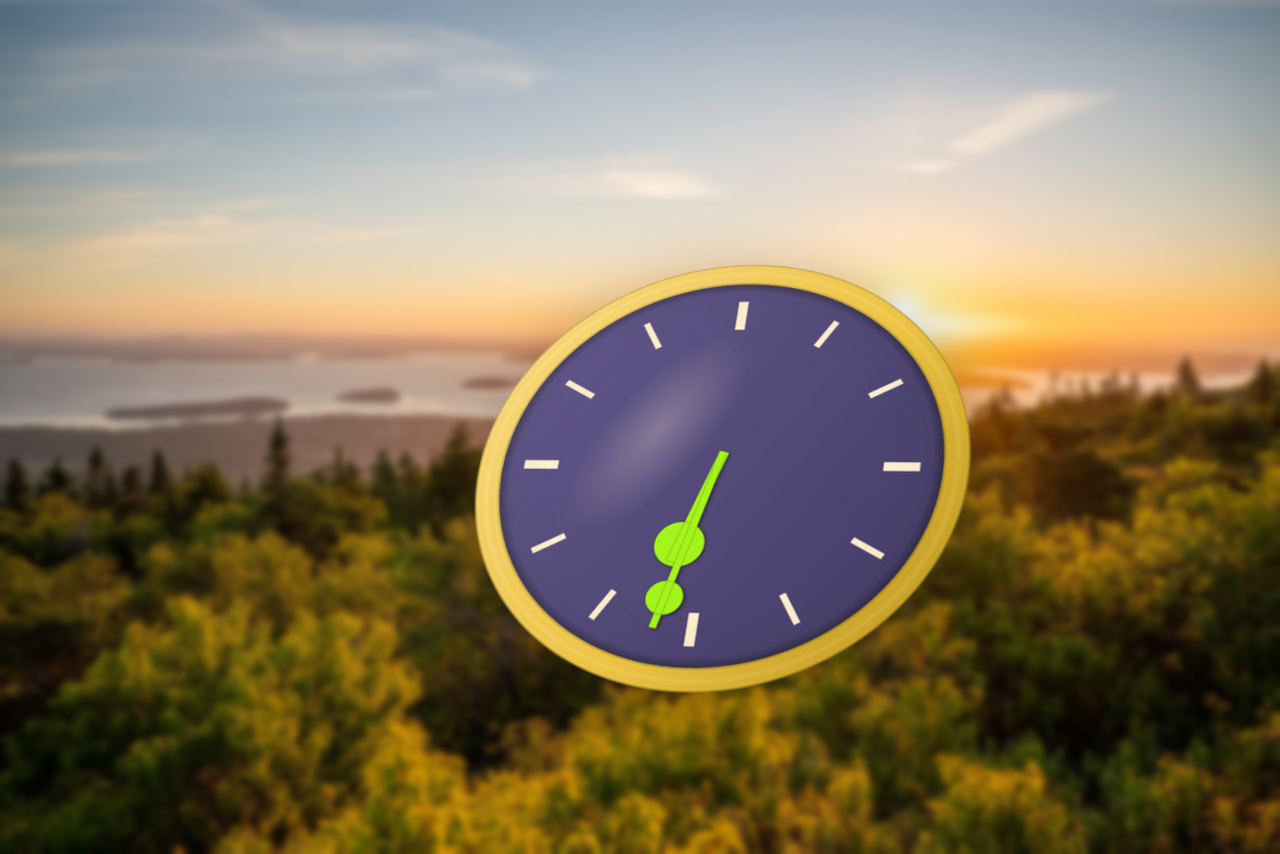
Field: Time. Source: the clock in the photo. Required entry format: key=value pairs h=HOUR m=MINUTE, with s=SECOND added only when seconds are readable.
h=6 m=32
